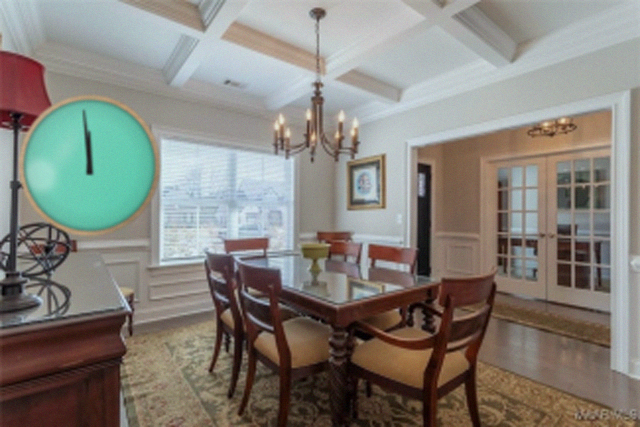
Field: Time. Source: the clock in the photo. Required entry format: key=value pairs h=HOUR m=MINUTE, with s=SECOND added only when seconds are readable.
h=11 m=59
